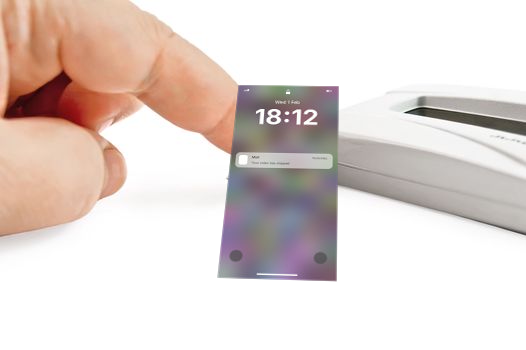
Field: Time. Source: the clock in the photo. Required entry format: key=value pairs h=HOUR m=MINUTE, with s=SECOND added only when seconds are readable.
h=18 m=12
